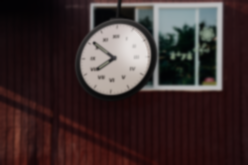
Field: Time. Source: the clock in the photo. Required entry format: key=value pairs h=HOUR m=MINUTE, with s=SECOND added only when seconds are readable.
h=7 m=51
